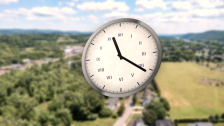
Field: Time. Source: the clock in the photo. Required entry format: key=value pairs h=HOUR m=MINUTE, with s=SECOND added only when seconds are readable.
h=11 m=21
